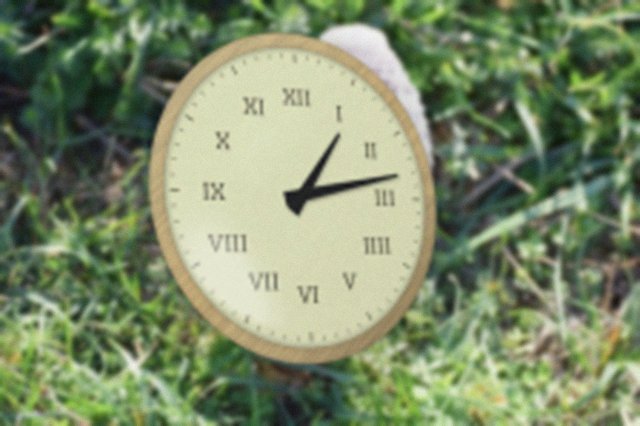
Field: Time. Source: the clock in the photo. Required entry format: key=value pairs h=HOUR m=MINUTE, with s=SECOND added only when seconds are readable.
h=1 m=13
